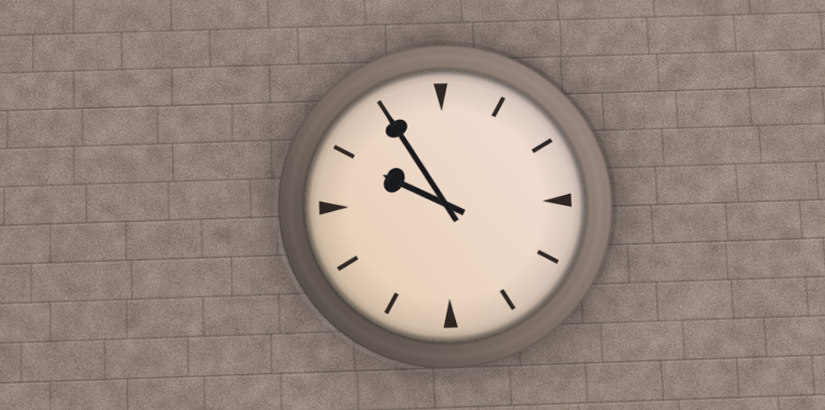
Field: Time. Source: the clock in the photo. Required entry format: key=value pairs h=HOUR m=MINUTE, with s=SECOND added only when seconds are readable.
h=9 m=55
